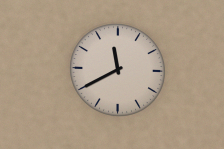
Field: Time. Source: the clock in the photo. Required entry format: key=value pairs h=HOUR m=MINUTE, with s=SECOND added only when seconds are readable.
h=11 m=40
